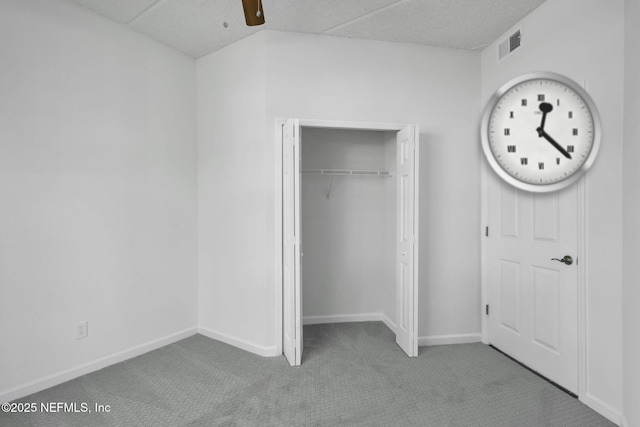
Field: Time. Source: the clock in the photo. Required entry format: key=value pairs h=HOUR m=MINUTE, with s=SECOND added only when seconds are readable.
h=12 m=22
